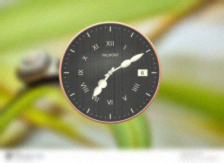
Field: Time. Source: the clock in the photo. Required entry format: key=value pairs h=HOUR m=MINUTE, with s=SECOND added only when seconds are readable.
h=7 m=10
